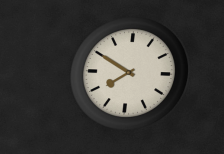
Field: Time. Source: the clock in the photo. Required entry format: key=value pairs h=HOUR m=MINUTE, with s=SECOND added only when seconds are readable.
h=7 m=50
